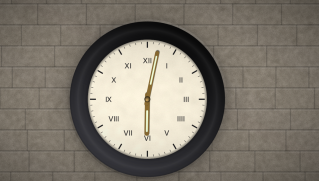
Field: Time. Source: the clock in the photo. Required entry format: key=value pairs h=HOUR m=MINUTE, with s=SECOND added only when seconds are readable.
h=6 m=2
